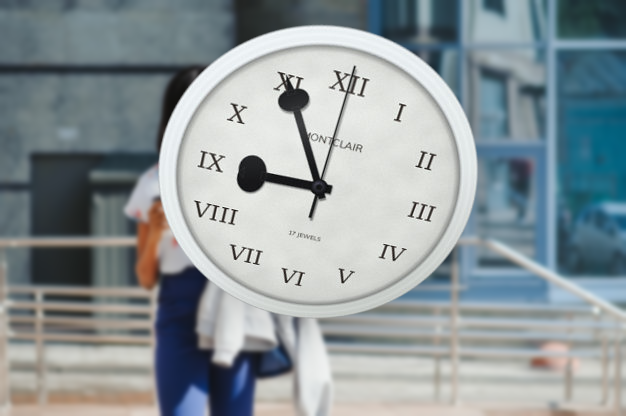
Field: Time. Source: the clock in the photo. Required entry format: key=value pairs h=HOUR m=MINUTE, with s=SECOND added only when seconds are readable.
h=8 m=55 s=0
